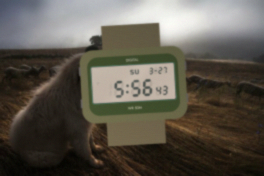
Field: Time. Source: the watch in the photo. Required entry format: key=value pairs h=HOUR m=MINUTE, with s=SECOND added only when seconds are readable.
h=5 m=56
